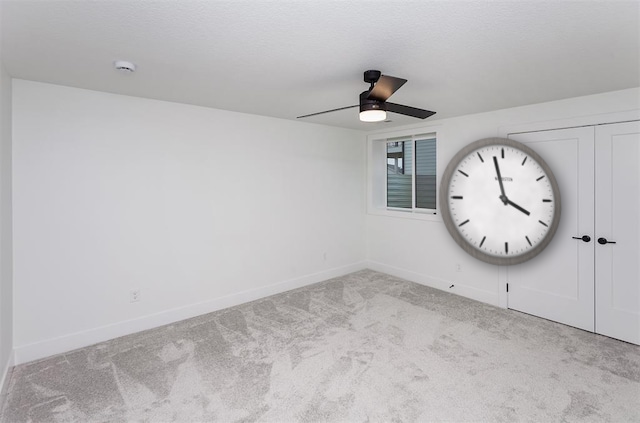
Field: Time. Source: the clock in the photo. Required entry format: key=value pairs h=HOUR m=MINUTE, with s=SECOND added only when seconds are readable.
h=3 m=58
